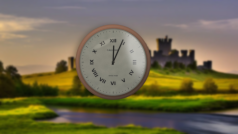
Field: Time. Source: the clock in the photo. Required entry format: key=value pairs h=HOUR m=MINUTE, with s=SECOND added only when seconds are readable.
h=12 m=4
